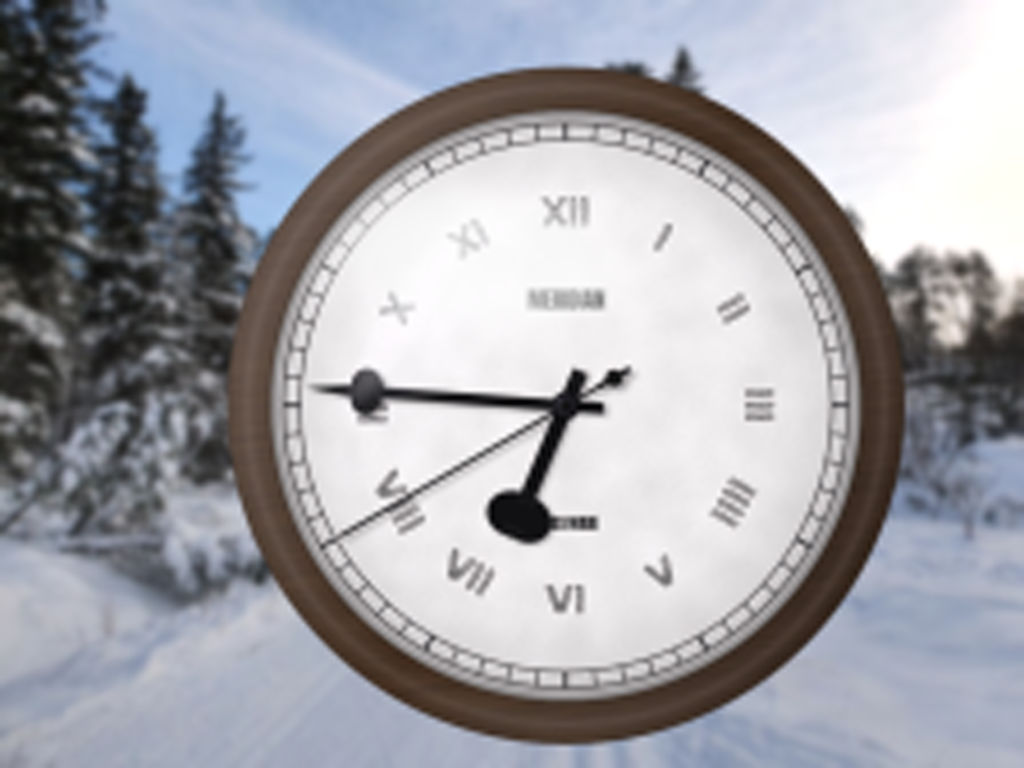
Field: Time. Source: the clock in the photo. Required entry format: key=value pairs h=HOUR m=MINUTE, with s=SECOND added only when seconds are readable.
h=6 m=45 s=40
